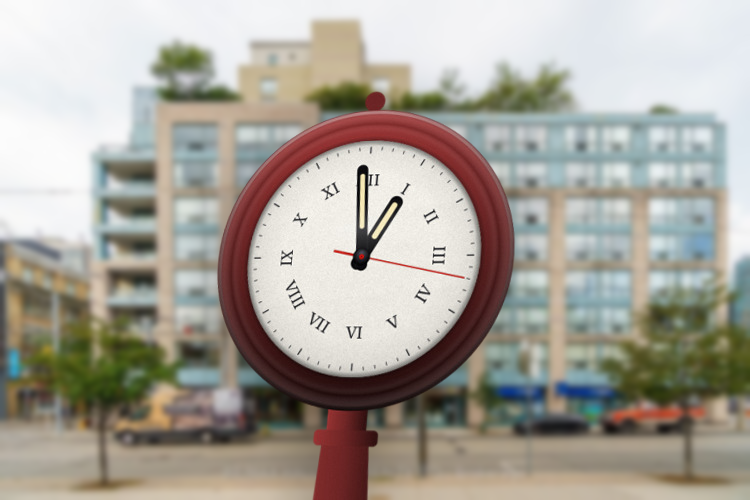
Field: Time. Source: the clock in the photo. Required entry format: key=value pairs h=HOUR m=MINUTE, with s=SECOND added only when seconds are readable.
h=12 m=59 s=17
